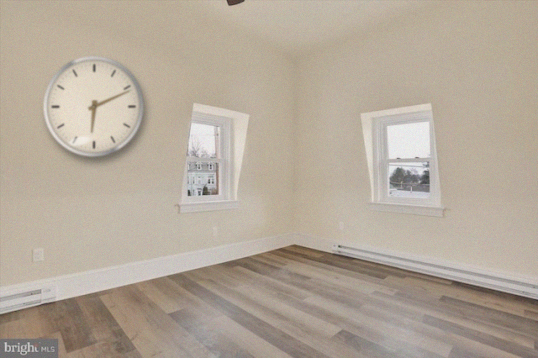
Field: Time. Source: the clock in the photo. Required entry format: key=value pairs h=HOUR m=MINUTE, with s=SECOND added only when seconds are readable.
h=6 m=11
